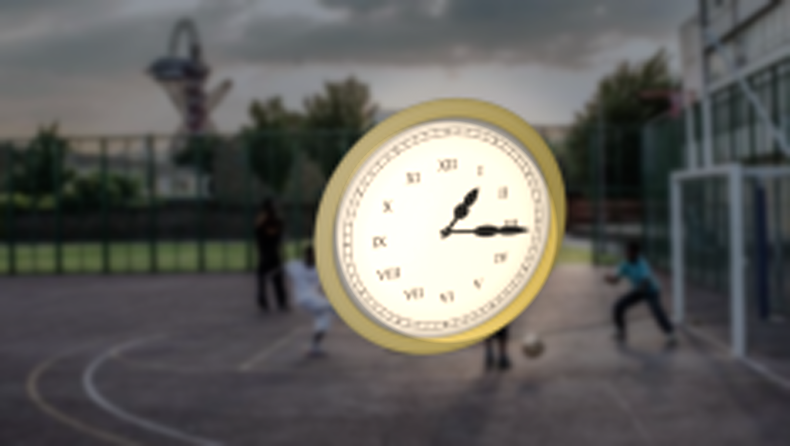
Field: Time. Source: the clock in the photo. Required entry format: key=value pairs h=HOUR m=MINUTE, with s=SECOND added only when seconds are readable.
h=1 m=16
